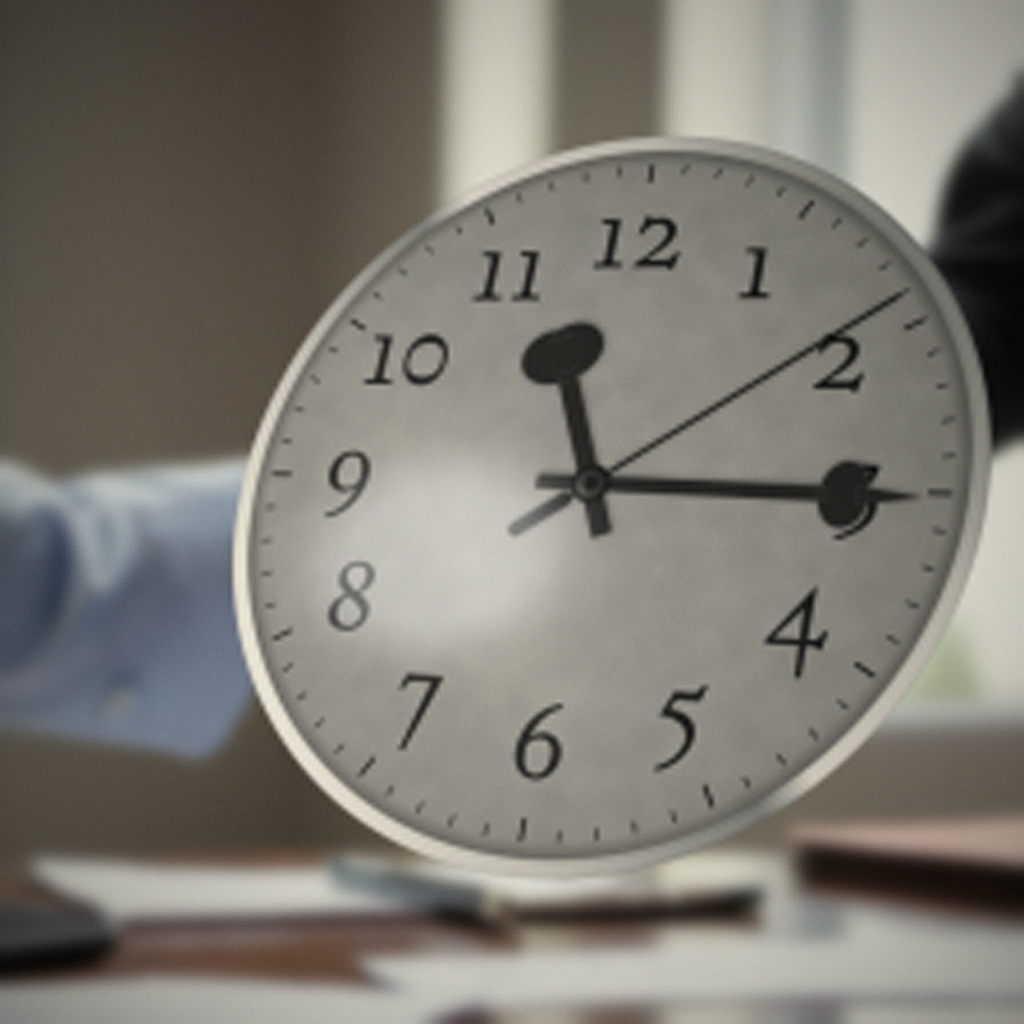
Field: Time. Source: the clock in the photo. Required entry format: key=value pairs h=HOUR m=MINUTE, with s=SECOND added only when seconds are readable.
h=11 m=15 s=9
